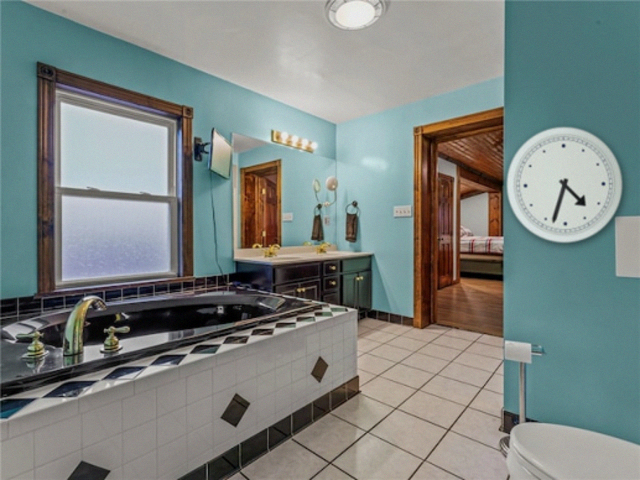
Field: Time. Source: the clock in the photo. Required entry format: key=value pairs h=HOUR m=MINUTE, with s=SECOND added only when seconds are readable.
h=4 m=33
